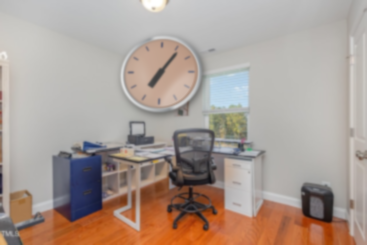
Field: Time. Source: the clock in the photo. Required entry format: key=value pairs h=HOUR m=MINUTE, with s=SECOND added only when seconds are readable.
h=7 m=6
